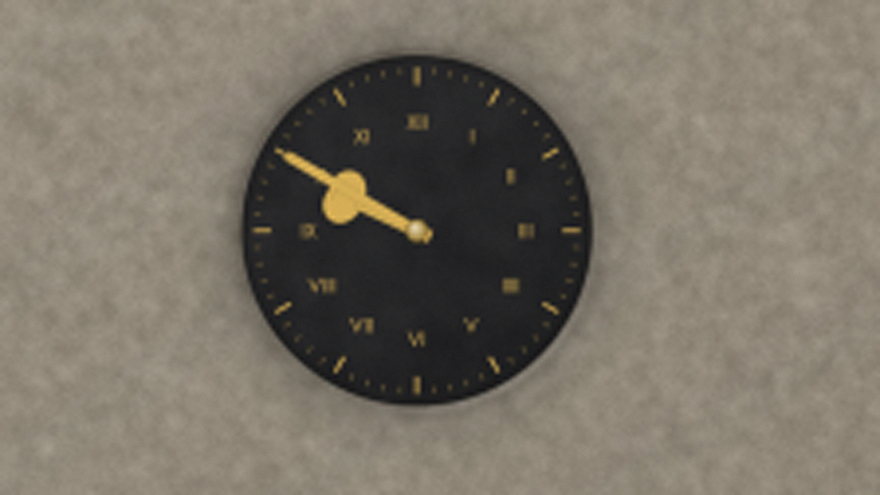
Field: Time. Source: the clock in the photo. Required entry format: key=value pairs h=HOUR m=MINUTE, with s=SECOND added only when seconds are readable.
h=9 m=50
